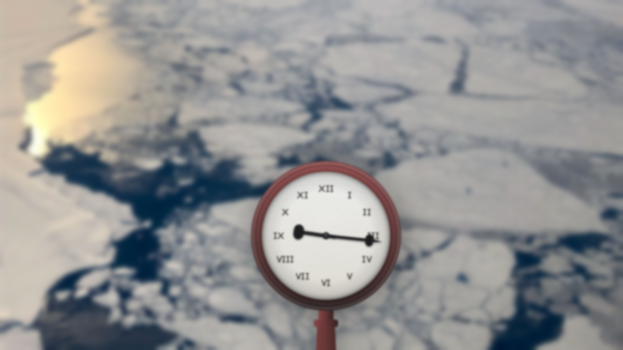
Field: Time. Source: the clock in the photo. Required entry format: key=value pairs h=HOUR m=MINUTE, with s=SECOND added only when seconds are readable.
h=9 m=16
